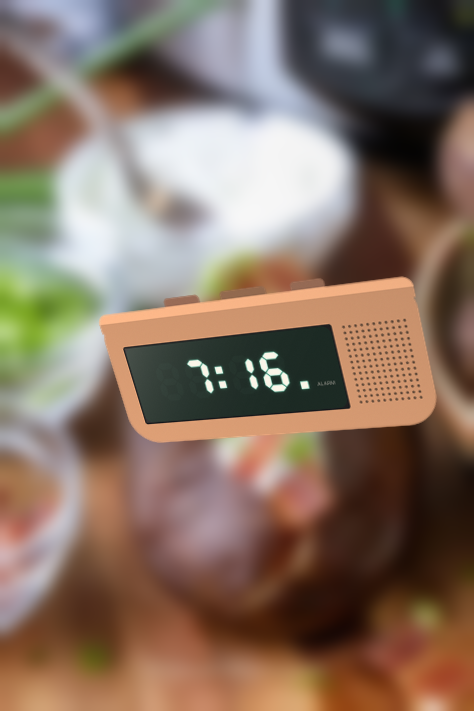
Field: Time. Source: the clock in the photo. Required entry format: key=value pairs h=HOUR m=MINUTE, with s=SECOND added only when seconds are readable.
h=7 m=16
